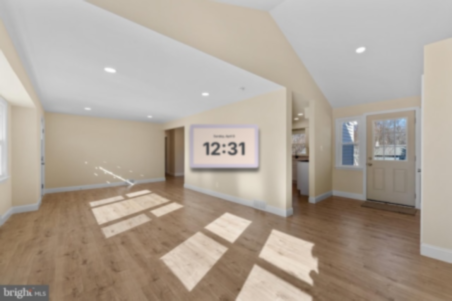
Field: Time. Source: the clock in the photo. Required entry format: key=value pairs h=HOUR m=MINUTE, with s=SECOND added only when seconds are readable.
h=12 m=31
